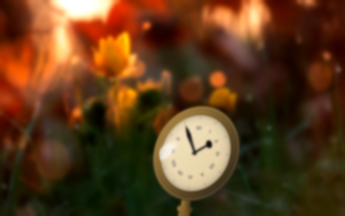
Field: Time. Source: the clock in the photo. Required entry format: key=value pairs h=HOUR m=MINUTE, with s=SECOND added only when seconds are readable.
h=1 m=55
